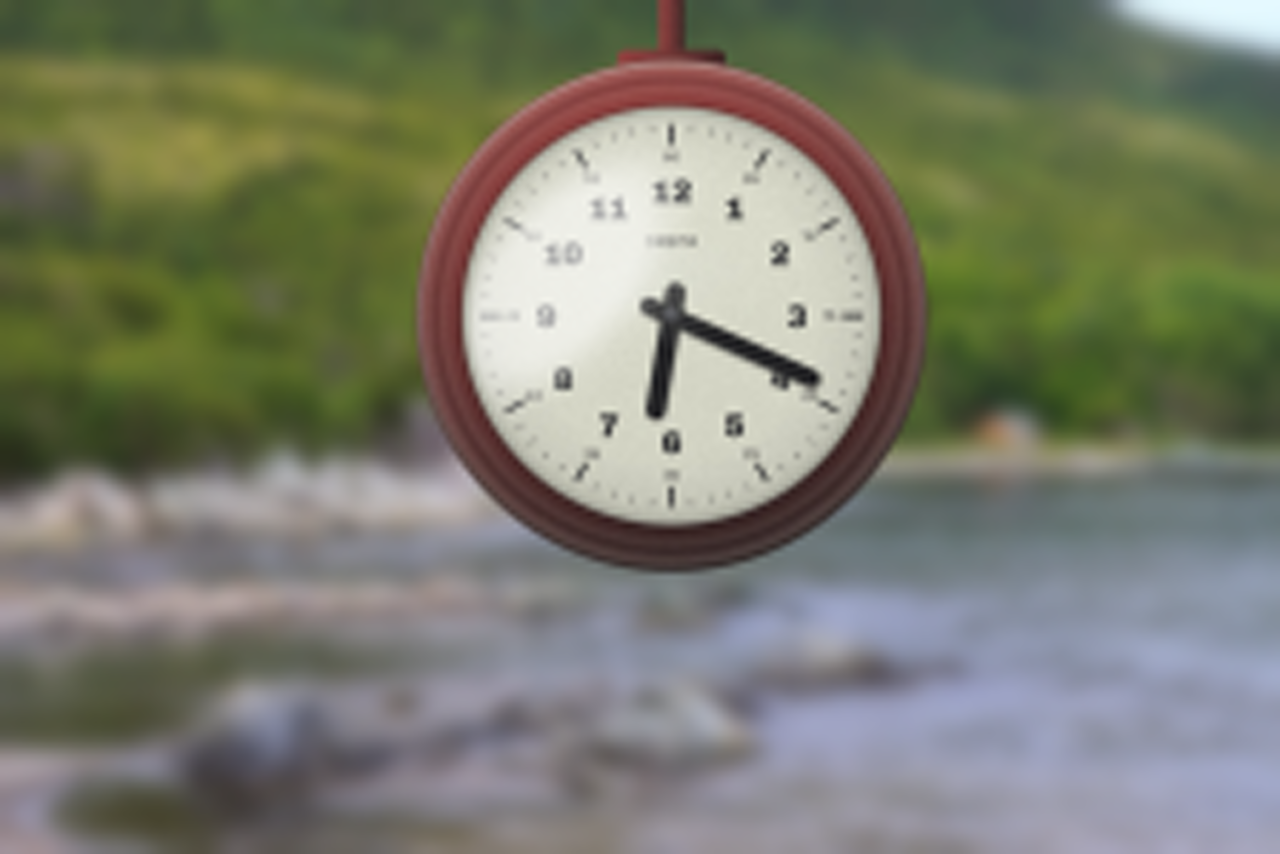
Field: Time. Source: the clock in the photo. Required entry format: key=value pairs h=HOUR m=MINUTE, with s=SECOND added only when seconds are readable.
h=6 m=19
